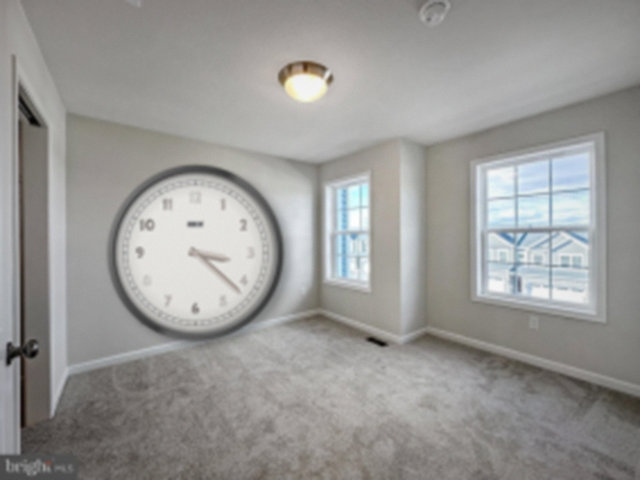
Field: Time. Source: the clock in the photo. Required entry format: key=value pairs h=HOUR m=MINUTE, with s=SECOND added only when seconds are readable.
h=3 m=22
